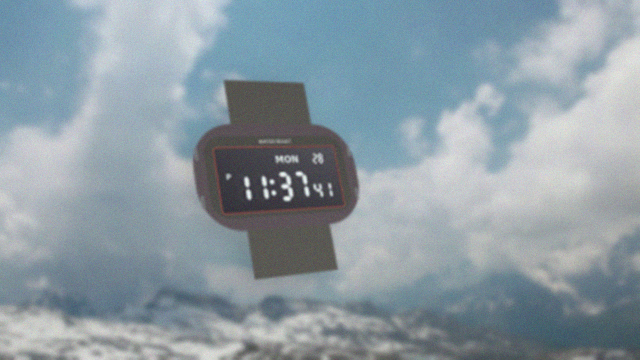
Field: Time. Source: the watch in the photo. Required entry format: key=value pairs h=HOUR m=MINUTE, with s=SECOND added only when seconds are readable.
h=11 m=37 s=41
